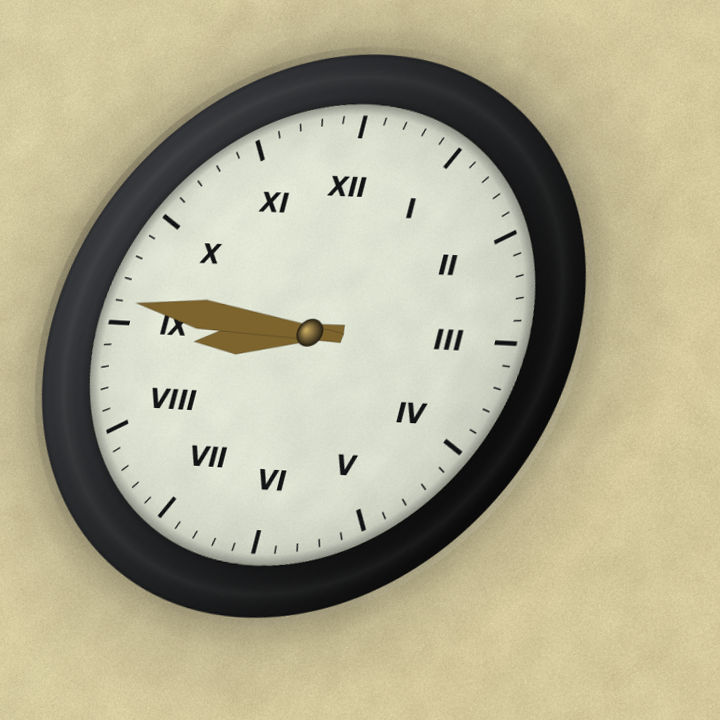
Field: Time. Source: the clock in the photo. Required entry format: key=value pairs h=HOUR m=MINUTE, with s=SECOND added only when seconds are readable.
h=8 m=46
